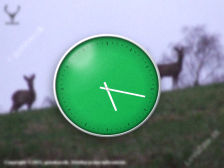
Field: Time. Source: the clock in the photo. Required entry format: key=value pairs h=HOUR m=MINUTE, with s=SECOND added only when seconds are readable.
h=5 m=17
